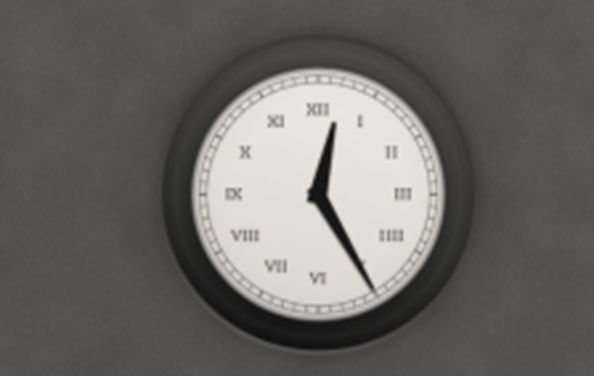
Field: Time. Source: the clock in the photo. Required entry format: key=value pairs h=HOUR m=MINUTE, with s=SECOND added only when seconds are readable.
h=12 m=25
